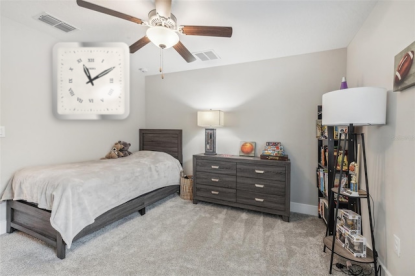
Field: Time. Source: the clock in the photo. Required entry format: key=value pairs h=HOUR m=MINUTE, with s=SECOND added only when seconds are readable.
h=11 m=10
